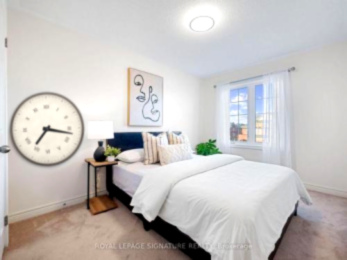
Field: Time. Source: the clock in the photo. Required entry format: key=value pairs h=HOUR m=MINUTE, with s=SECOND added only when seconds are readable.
h=7 m=17
